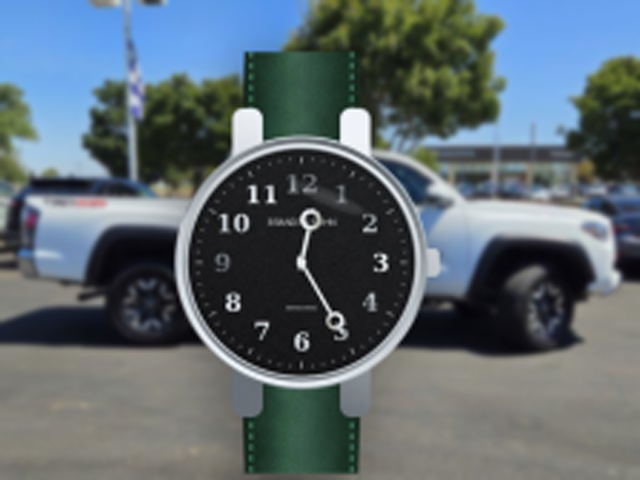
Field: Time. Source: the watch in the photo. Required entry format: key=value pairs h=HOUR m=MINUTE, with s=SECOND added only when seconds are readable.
h=12 m=25
